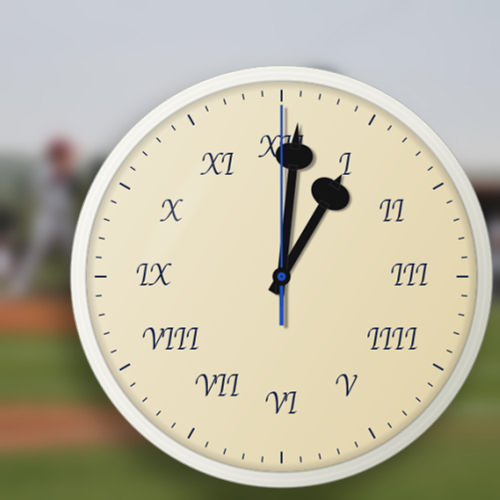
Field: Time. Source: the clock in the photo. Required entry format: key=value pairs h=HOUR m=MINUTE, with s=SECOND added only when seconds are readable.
h=1 m=1 s=0
